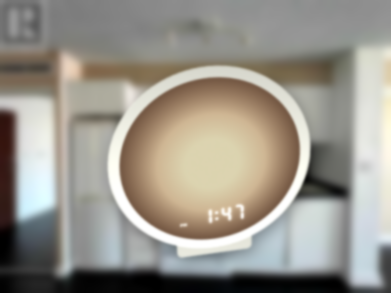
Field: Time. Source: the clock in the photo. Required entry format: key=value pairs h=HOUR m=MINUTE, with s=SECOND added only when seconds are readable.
h=1 m=47
